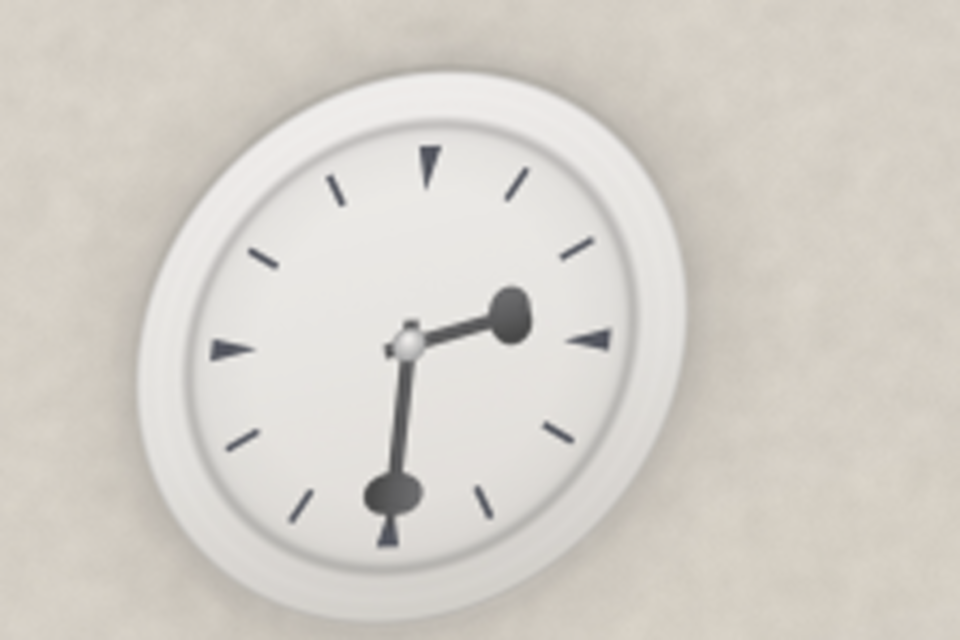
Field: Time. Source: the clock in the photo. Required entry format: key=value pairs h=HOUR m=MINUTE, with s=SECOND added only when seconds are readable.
h=2 m=30
